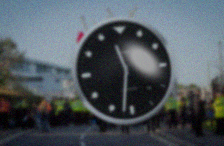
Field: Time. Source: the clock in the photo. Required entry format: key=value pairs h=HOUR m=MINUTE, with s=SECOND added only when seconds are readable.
h=11 m=32
